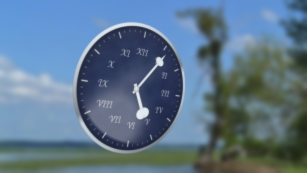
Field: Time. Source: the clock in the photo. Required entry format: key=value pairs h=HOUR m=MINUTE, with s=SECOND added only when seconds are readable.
h=5 m=6
